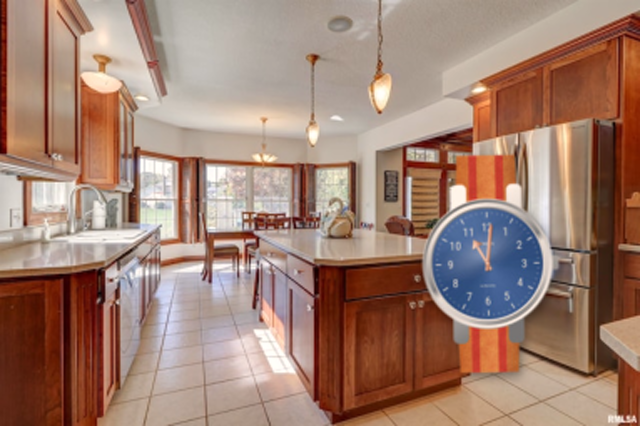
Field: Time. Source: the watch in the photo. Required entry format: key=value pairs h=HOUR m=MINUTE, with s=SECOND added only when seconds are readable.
h=11 m=1
